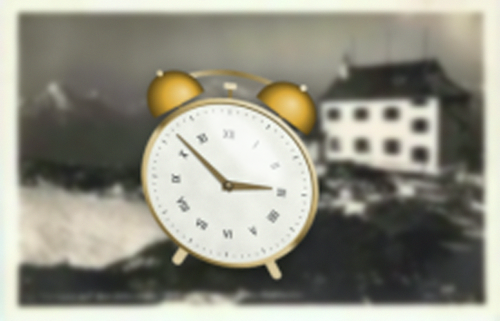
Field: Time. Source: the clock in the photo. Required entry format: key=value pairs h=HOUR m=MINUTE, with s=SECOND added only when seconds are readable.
h=2 m=52
